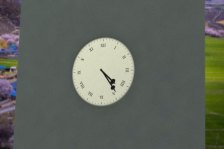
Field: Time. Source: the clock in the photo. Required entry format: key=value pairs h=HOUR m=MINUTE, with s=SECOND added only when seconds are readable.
h=4 m=24
